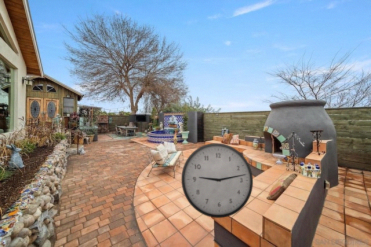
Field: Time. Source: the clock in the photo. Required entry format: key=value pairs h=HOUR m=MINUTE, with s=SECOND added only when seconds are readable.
h=9 m=13
